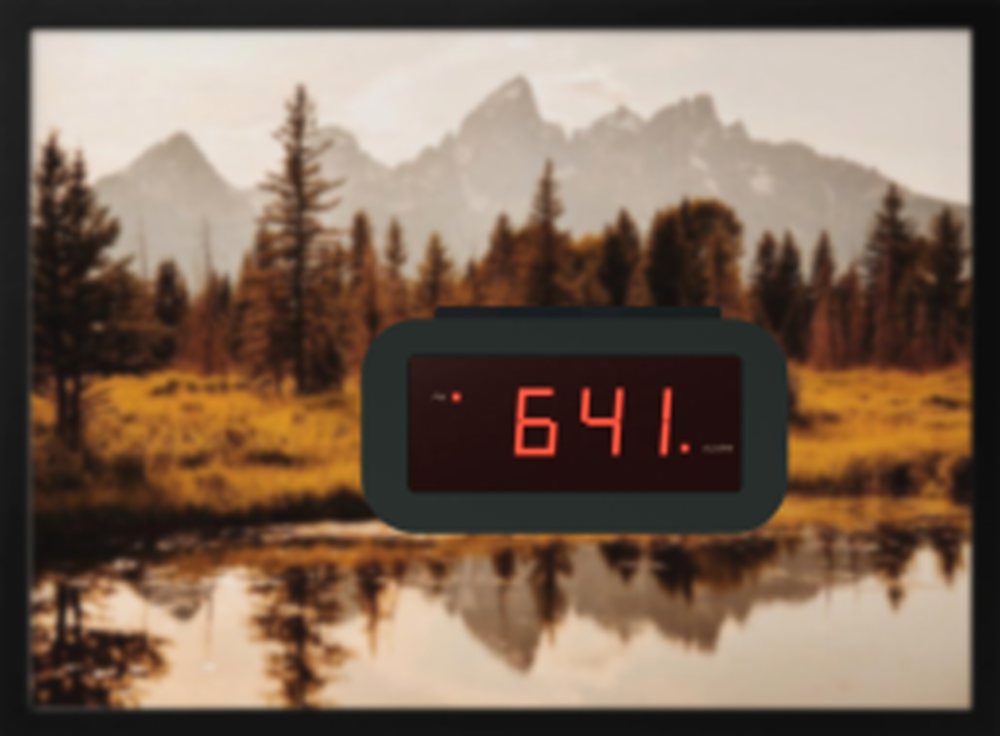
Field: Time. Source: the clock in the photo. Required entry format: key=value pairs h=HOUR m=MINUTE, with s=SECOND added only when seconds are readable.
h=6 m=41
